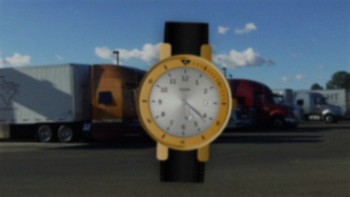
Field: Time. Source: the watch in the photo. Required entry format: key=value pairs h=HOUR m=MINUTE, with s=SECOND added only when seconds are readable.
h=5 m=22
